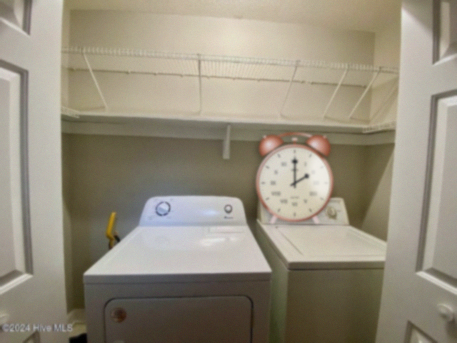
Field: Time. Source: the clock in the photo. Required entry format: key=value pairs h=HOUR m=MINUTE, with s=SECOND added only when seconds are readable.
h=2 m=0
